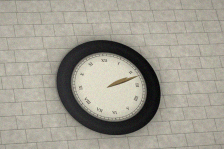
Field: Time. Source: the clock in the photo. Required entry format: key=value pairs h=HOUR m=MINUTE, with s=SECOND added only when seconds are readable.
h=2 m=12
